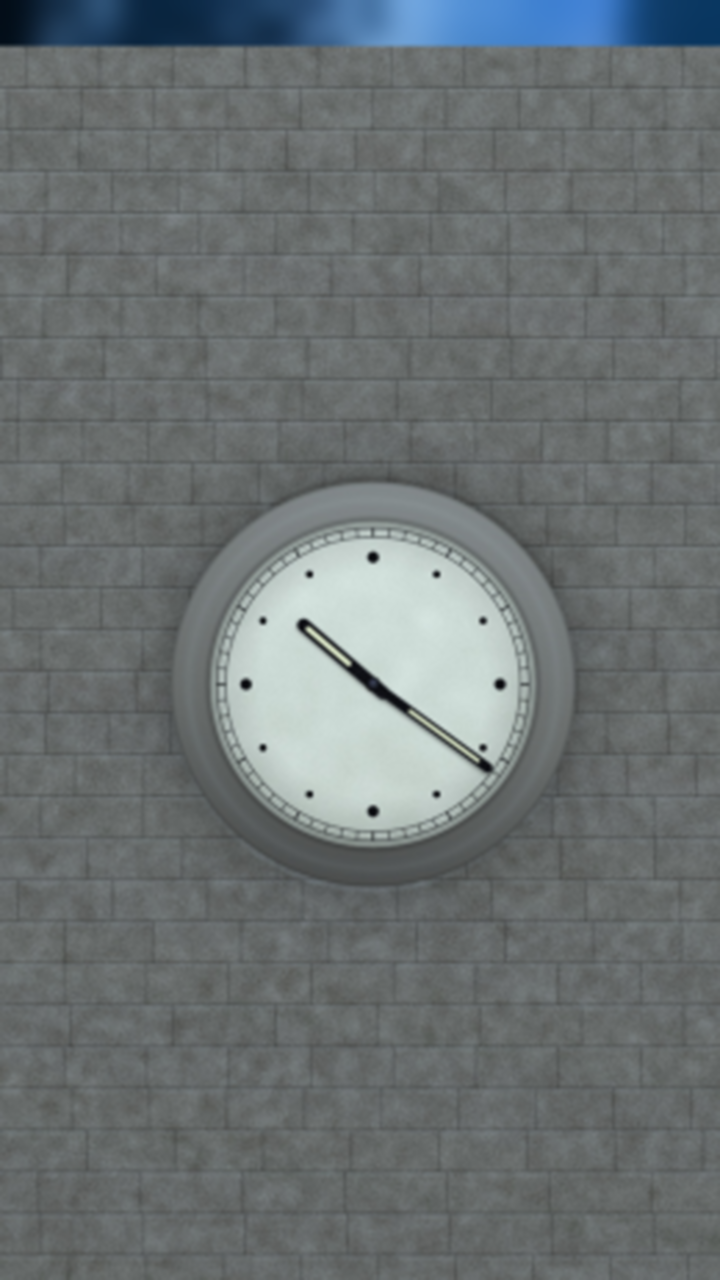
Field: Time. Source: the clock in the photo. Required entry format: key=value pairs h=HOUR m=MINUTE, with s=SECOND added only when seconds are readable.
h=10 m=21
